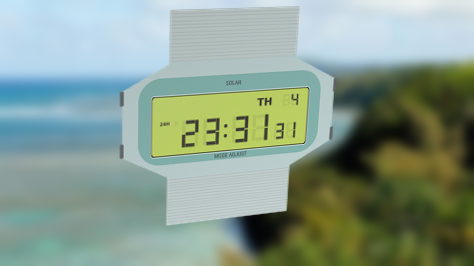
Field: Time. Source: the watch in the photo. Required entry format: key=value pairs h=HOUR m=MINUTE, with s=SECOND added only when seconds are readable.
h=23 m=31 s=31
